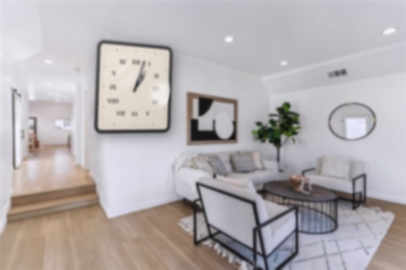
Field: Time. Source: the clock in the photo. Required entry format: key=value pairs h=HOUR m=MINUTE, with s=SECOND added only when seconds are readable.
h=1 m=3
